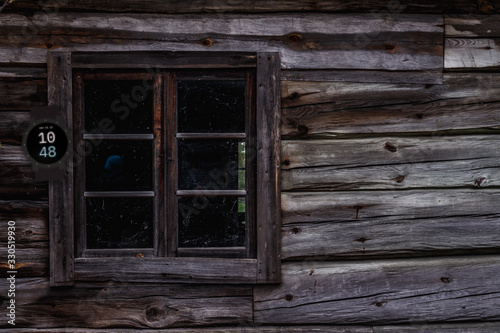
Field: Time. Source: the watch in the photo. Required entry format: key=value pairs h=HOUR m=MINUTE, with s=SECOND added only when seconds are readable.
h=10 m=48
